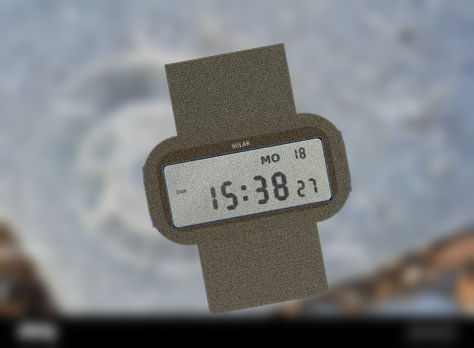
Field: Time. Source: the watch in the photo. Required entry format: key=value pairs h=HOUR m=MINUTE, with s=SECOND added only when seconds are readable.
h=15 m=38 s=27
